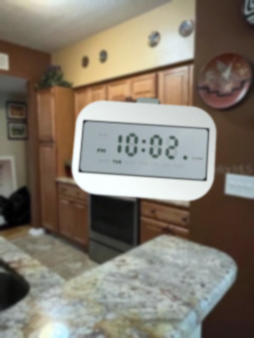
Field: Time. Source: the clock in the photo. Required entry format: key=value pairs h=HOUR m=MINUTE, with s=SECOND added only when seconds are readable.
h=10 m=2
